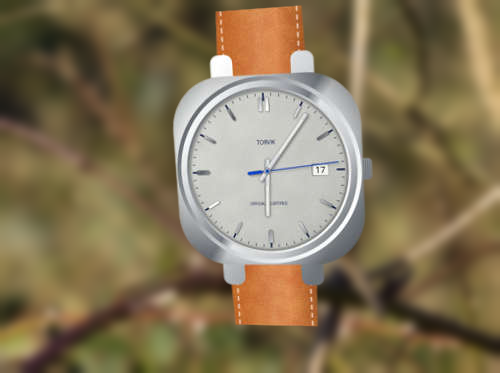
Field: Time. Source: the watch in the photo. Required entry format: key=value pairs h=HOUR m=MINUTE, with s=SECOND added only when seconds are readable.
h=6 m=6 s=14
